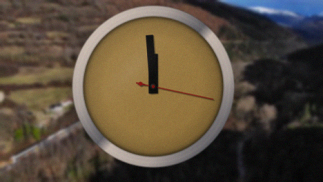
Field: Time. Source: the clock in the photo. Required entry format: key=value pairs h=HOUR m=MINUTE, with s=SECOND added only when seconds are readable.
h=11 m=59 s=17
